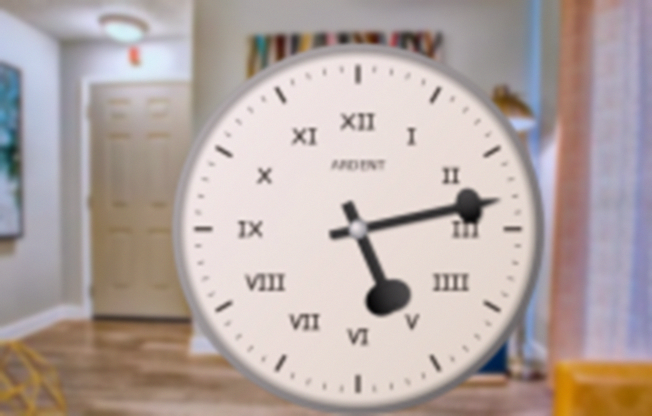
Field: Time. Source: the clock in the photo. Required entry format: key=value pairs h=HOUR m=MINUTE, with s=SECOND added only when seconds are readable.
h=5 m=13
